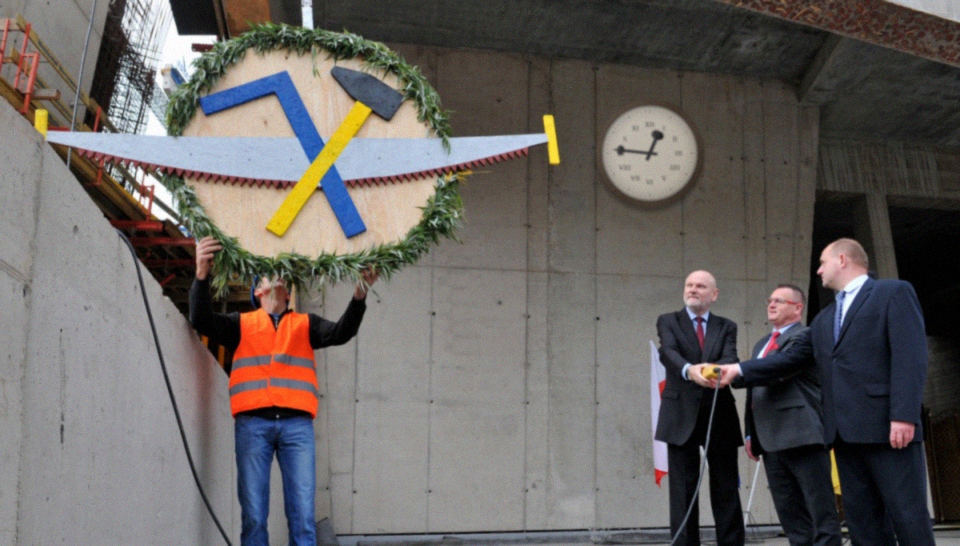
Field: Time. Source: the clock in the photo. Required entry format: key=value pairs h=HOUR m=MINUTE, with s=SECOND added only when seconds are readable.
h=12 m=46
